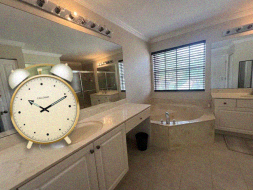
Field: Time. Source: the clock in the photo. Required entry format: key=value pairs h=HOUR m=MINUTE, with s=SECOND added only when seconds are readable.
h=10 m=11
